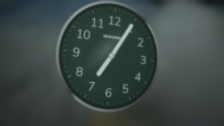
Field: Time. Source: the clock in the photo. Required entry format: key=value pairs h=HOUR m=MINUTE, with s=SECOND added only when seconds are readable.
h=7 m=5
